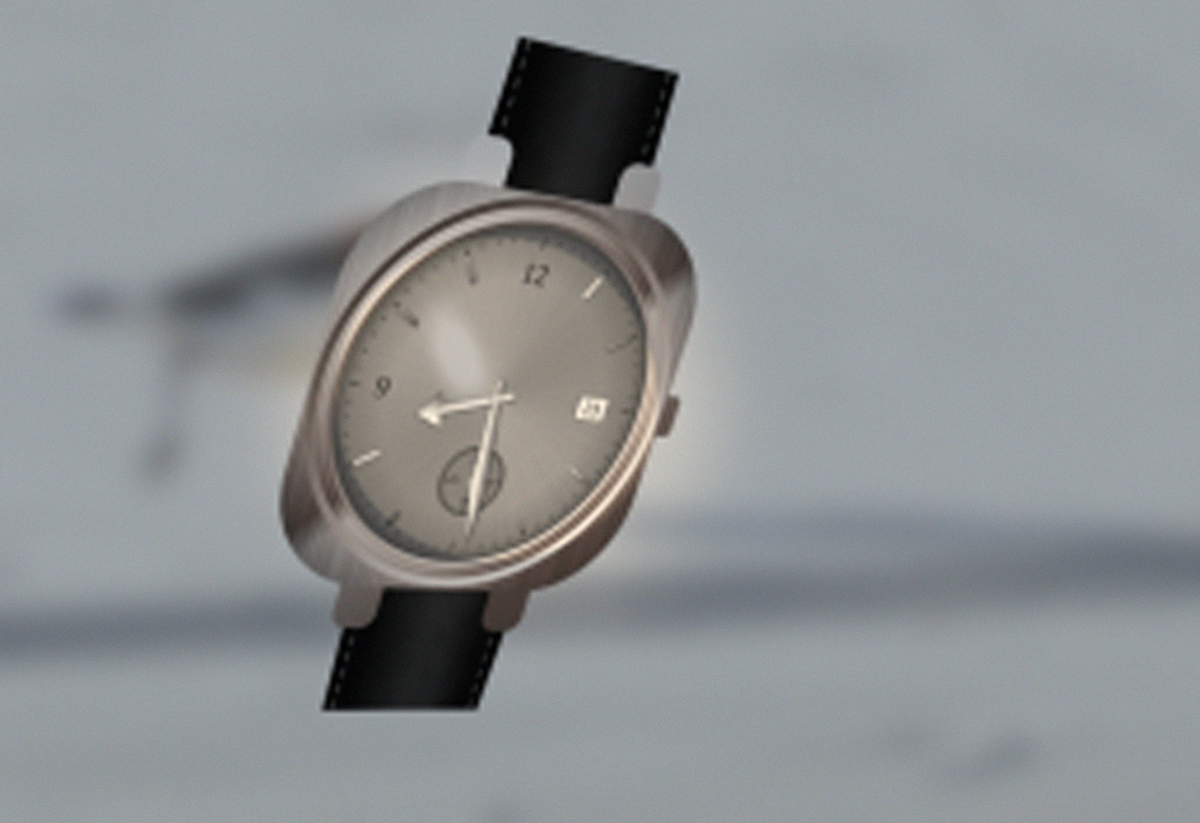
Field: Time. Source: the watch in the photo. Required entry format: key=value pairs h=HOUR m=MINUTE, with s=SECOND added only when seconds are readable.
h=8 m=29
